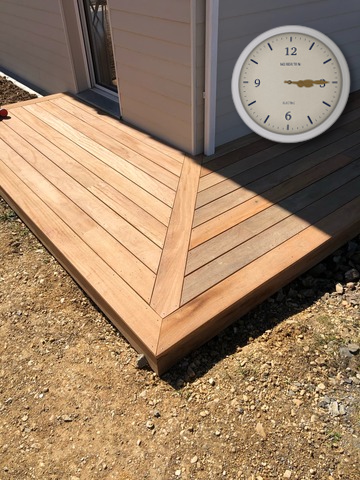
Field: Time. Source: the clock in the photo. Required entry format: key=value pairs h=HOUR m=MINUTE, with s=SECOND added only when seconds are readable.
h=3 m=15
